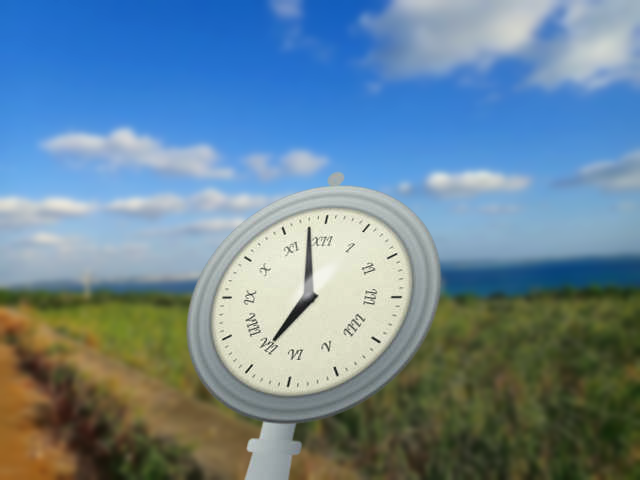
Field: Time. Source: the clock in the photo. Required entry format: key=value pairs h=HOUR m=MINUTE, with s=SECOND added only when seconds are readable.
h=6 m=58
